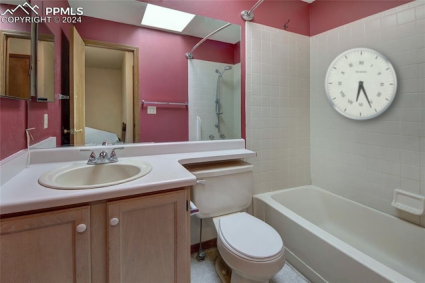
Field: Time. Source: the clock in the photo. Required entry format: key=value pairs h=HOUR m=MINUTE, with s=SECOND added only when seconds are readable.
h=6 m=26
